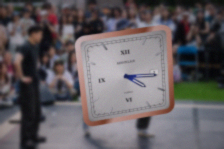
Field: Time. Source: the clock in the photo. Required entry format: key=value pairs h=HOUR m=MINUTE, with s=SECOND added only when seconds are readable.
h=4 m=16
